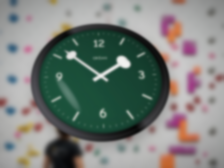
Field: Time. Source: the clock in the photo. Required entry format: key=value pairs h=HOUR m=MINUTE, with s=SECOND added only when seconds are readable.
h=1 m=52
